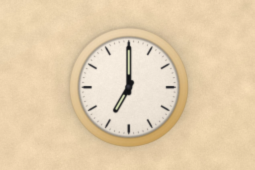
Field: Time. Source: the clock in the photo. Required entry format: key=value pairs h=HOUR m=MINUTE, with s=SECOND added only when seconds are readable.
h=7 m=0
